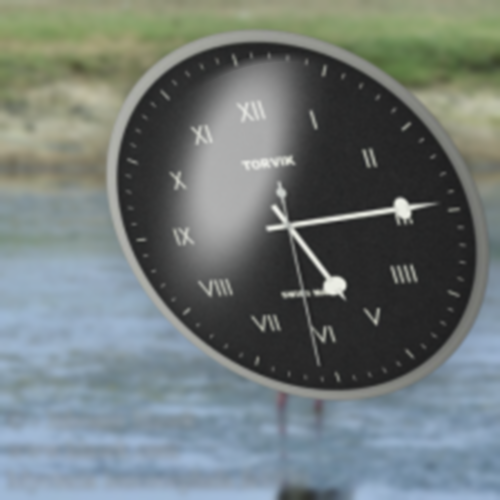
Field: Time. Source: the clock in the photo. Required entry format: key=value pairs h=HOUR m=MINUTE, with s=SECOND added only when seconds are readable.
h=5 m=14 s=31
